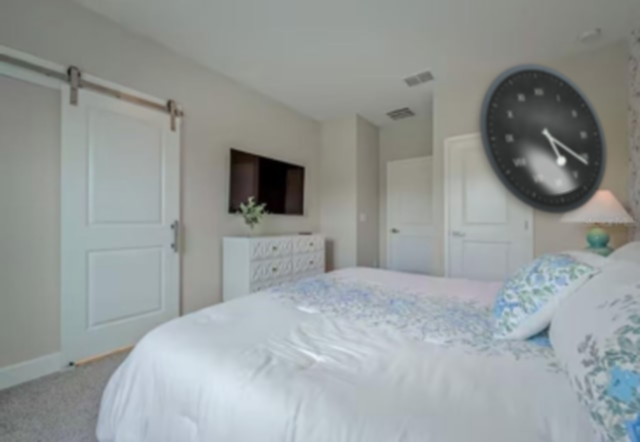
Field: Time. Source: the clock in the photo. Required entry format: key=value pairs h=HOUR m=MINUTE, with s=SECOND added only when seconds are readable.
h=5 m=21
